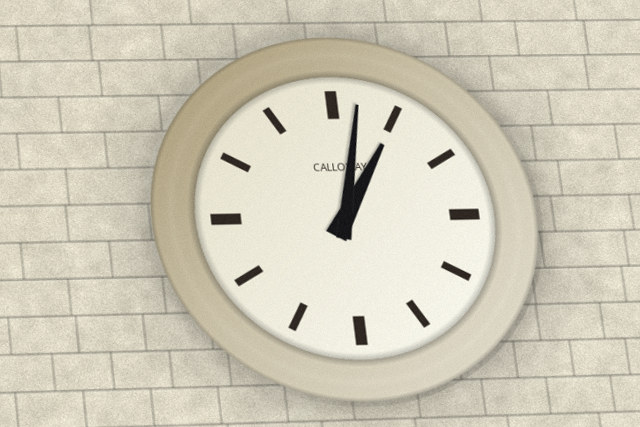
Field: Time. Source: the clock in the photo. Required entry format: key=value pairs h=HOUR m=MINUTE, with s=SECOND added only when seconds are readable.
h=1 m=2
